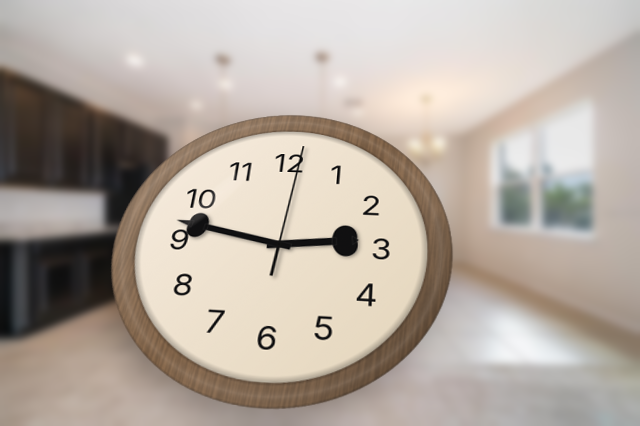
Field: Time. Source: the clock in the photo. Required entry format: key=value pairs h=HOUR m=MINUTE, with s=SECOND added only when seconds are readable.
h=2 m=47 s=1
